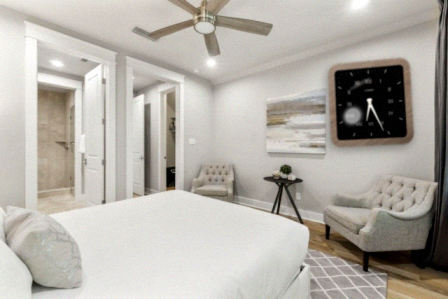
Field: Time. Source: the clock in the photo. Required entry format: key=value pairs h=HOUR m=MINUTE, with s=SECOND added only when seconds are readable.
h=6 m=26
